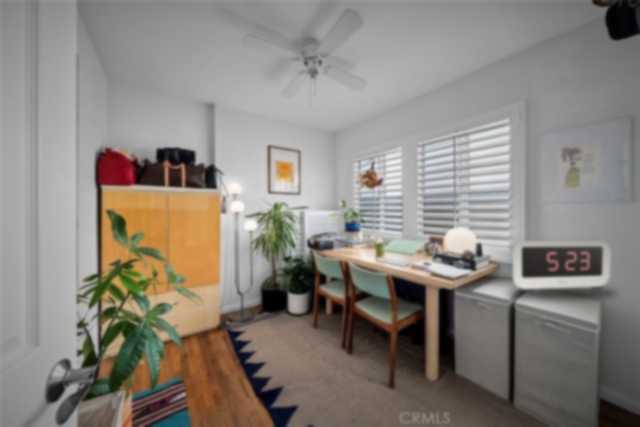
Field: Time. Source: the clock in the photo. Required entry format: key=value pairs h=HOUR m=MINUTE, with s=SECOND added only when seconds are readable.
h=5 m=23
